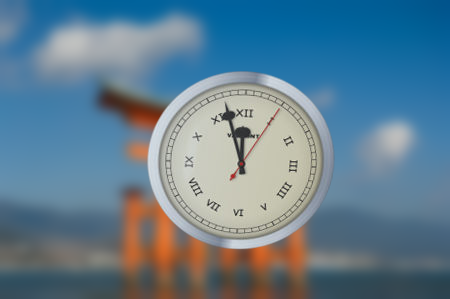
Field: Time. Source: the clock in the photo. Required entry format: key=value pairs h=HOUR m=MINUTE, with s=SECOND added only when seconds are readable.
h=11 m=57 s=5
